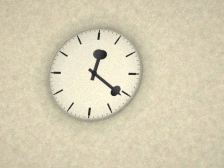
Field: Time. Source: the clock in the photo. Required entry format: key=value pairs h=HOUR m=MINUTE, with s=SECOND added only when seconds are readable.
h=12 m=21
